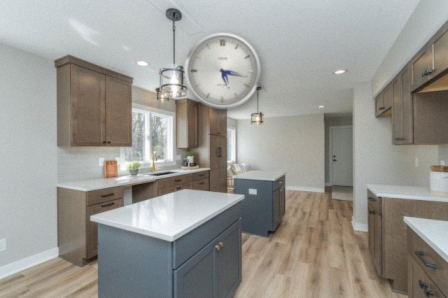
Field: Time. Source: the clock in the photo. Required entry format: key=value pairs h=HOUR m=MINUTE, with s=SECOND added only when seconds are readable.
h=5 m=17
